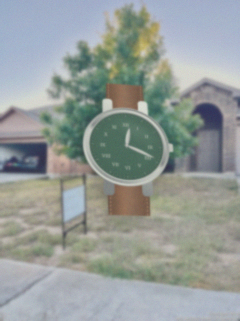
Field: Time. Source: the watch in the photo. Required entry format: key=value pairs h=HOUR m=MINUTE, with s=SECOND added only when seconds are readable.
h=12 m=19
